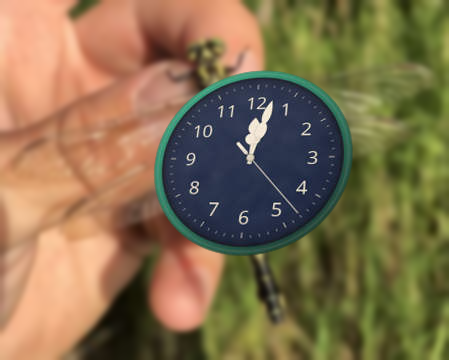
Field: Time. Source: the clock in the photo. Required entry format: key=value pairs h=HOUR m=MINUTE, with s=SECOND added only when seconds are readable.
h=12 m=2 s=23
